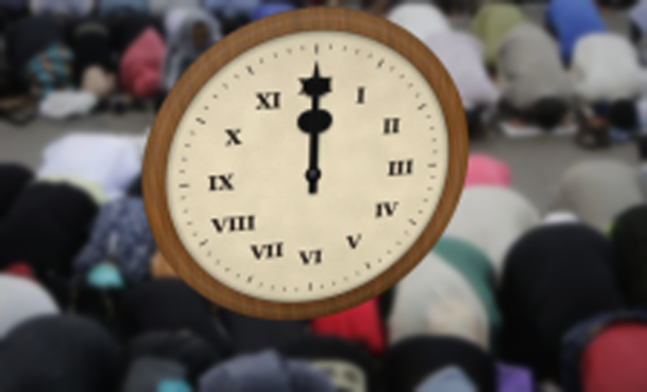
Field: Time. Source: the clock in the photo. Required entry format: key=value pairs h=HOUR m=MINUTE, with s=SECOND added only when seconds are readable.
h=12 m=0
